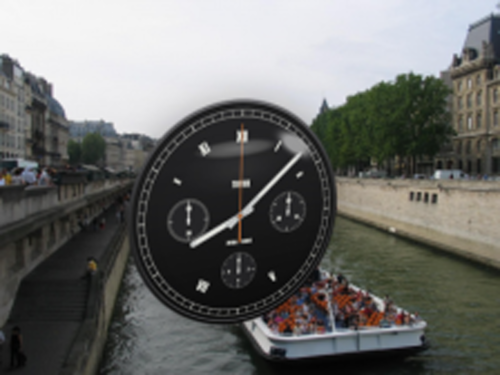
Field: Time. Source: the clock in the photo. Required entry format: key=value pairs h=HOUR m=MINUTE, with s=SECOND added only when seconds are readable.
h=8 m=8
